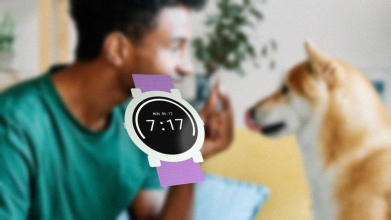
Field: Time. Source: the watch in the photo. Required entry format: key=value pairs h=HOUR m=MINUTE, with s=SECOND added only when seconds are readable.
h=7 m=17
